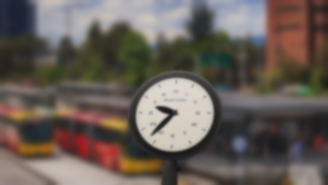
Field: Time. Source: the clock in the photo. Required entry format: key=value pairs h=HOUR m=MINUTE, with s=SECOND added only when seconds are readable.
h=9 m=37
